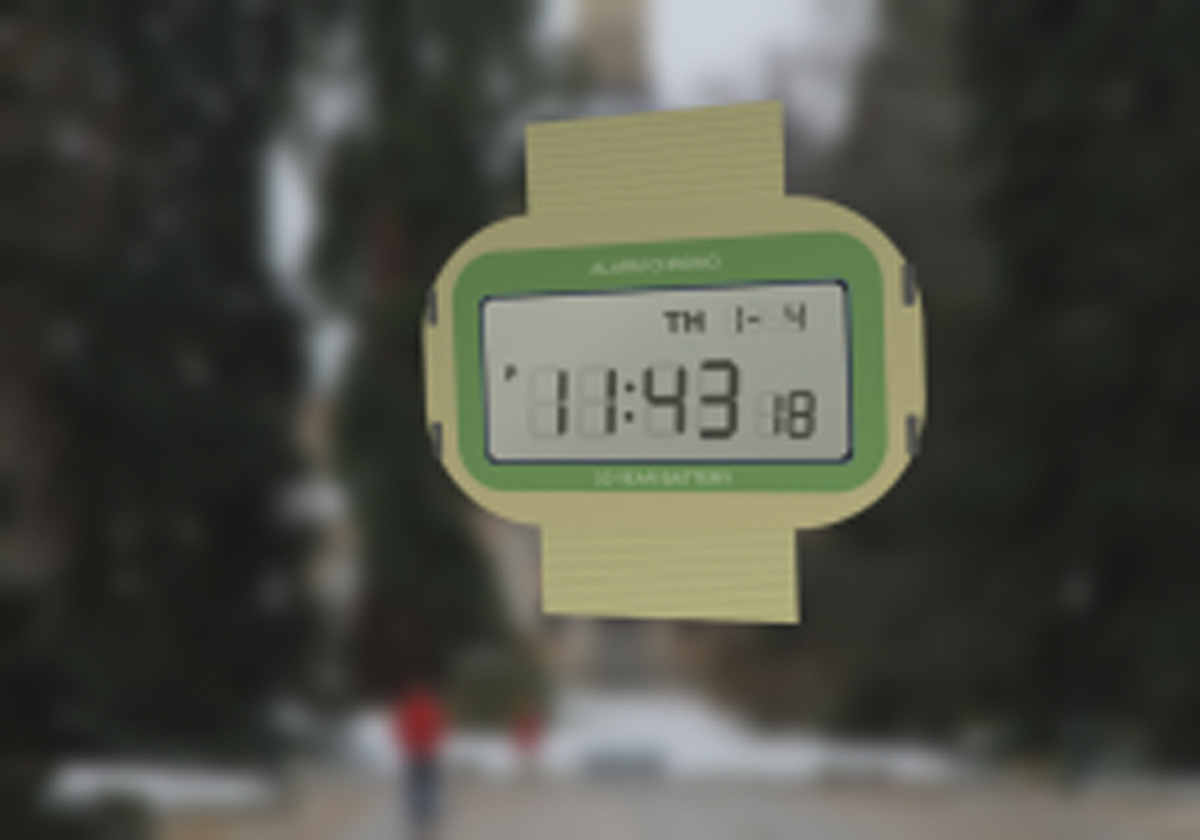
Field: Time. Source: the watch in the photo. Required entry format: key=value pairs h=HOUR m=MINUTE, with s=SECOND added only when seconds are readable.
h=11 m=43 s=18
